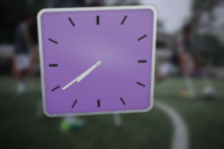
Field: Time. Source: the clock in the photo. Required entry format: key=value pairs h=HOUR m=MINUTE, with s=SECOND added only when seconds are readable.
h=7 m=39
